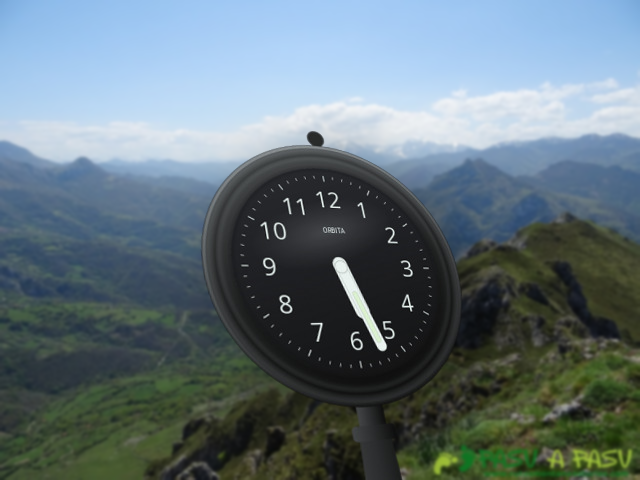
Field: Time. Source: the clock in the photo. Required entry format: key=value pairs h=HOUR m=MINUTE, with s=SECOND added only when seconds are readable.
h=5 m=27
